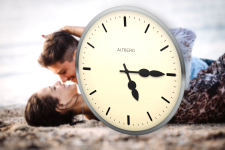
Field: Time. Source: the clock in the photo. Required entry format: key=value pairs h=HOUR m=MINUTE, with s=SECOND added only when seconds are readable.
h=5 m=15
